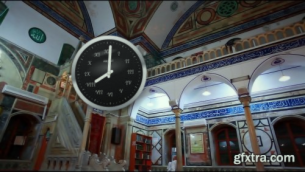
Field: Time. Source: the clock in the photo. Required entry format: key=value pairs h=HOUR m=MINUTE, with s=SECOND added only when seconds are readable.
h=8 m=1
